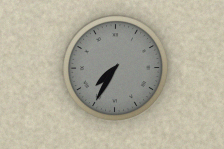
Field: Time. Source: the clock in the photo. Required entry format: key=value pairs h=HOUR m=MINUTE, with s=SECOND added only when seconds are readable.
h=7 m=35
